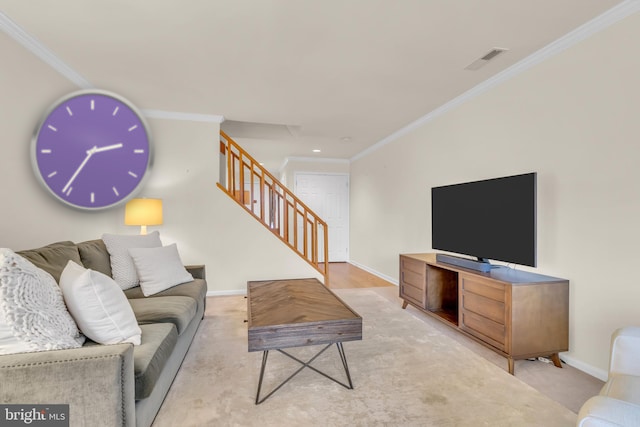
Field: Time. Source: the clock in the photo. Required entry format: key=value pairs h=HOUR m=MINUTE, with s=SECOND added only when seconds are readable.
h=2 m=36
